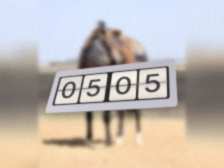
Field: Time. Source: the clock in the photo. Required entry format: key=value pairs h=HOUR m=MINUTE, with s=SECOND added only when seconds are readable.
h=5 m=5
